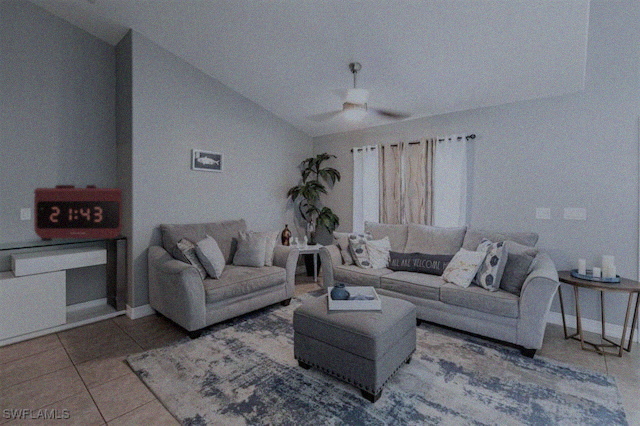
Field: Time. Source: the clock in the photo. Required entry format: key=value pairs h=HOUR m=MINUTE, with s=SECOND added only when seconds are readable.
h=21 m=43
